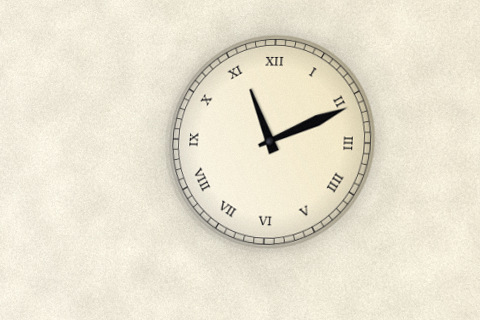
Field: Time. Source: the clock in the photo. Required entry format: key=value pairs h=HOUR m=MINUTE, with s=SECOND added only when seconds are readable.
h=11 m=11
